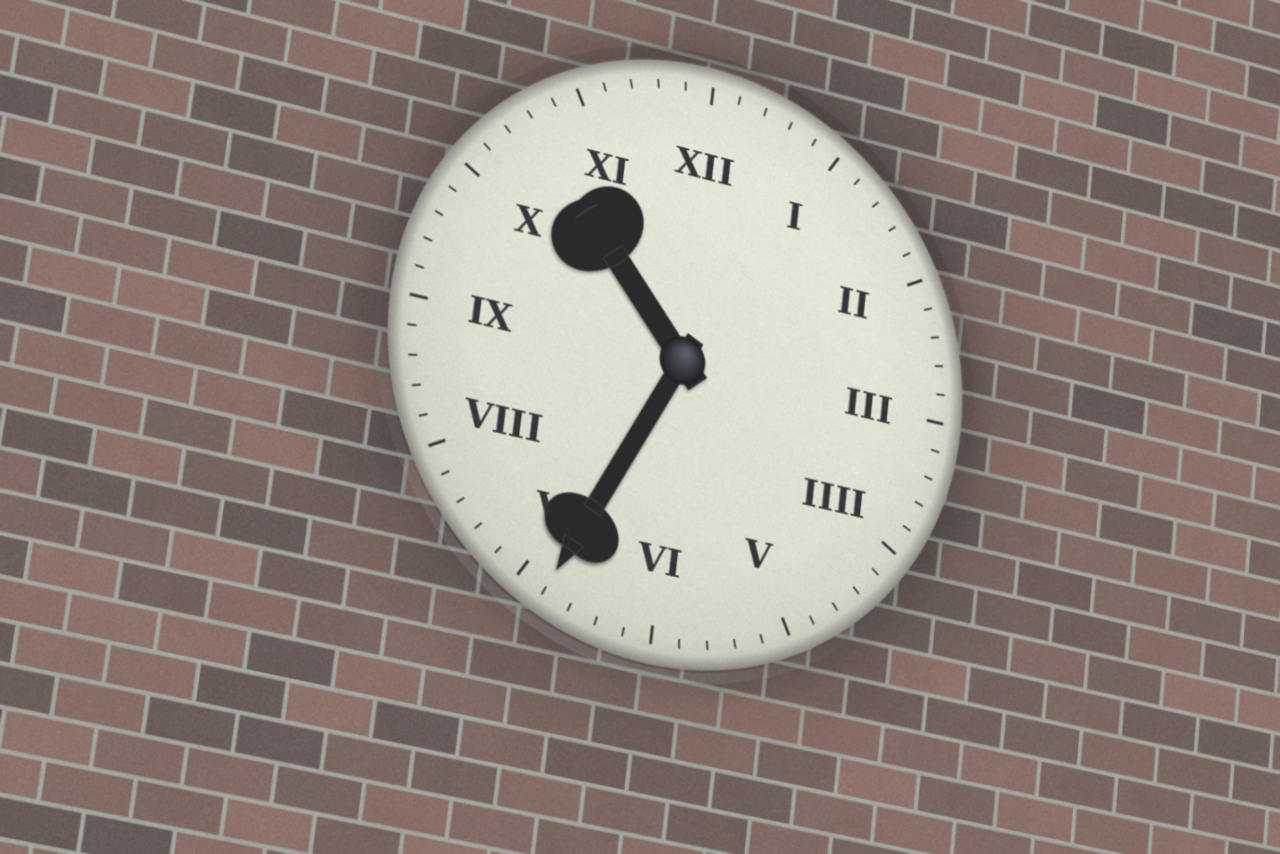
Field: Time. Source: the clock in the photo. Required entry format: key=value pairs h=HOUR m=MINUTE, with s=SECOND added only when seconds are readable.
h=10 m=34
